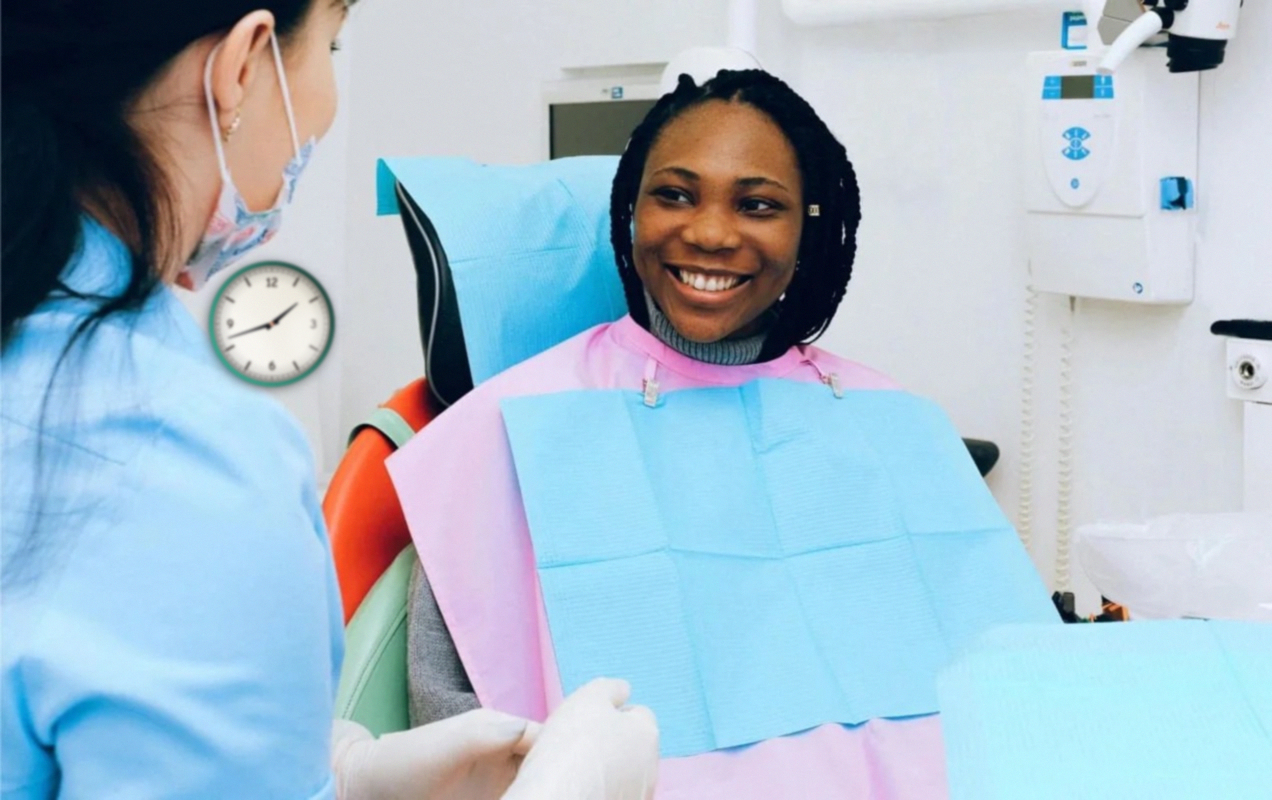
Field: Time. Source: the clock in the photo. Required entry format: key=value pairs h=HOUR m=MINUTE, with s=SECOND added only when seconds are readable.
h=1 m=42
